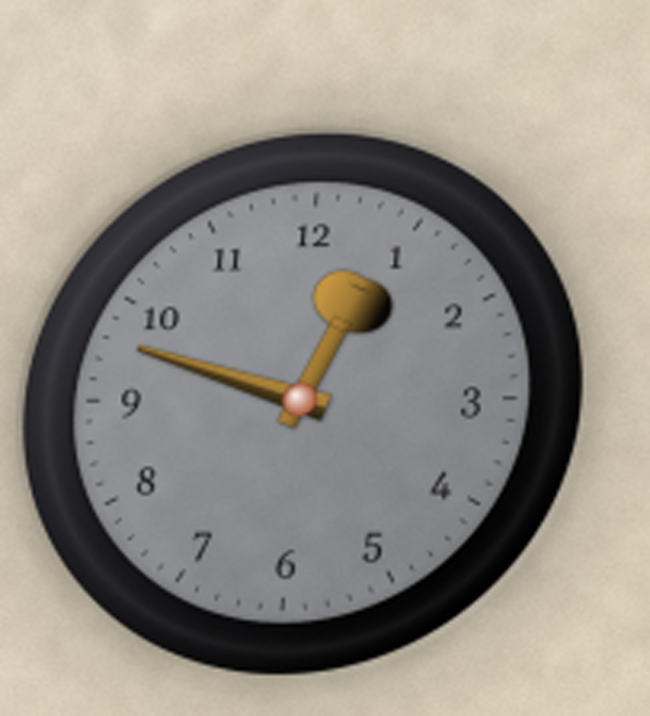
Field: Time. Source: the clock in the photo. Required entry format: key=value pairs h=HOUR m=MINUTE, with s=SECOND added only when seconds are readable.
h=12 m=48
